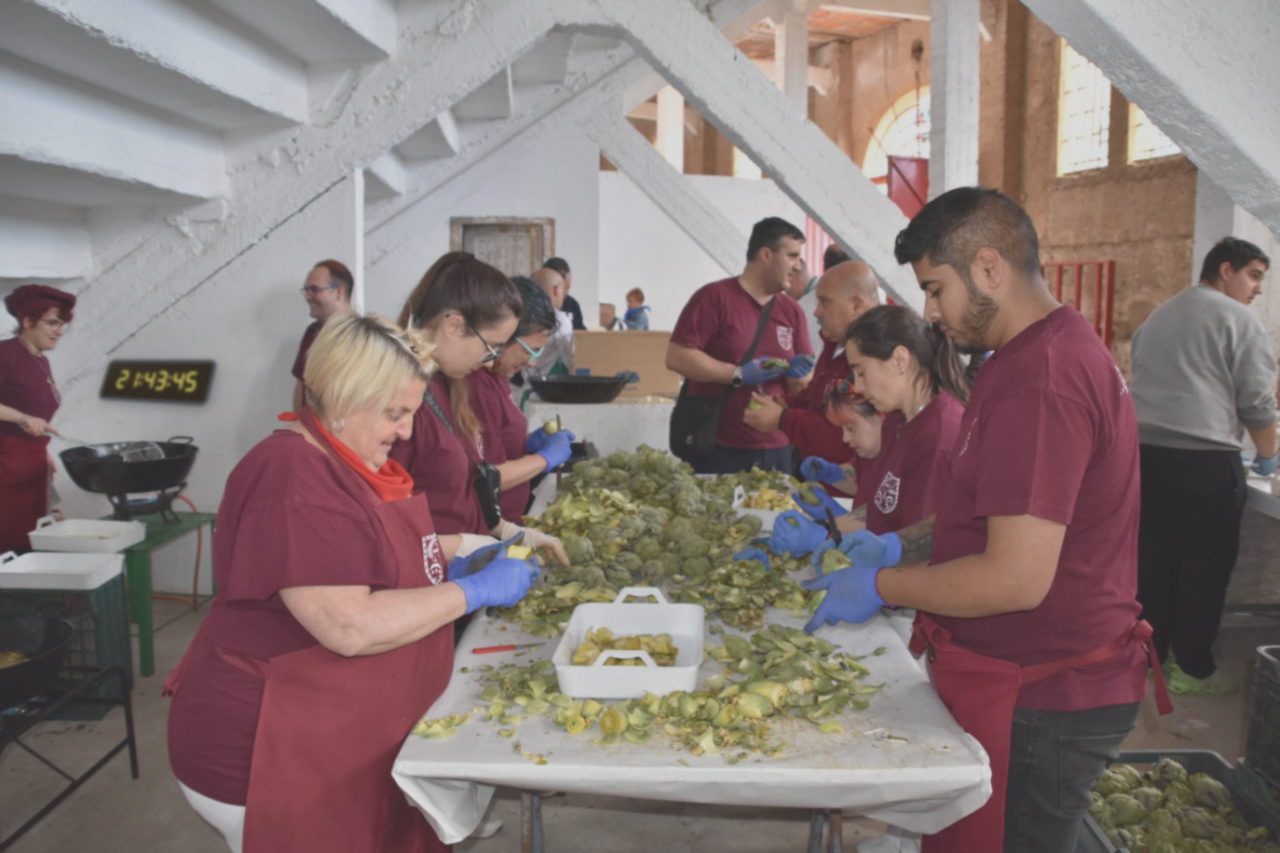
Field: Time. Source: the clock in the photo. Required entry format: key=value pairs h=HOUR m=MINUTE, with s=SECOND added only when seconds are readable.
h=21 m=43 s=45
